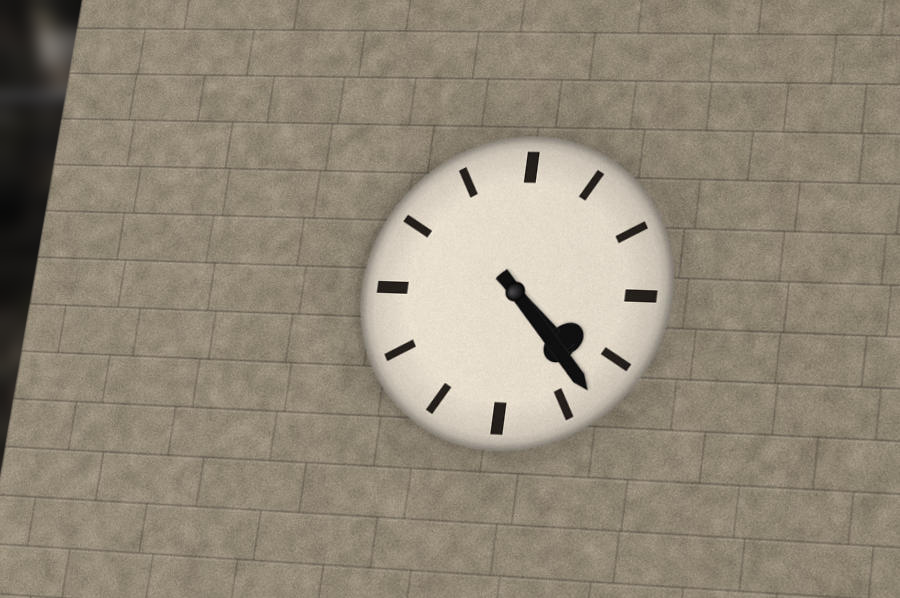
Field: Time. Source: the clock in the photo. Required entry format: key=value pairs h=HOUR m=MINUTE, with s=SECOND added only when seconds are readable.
h=4 m=23
